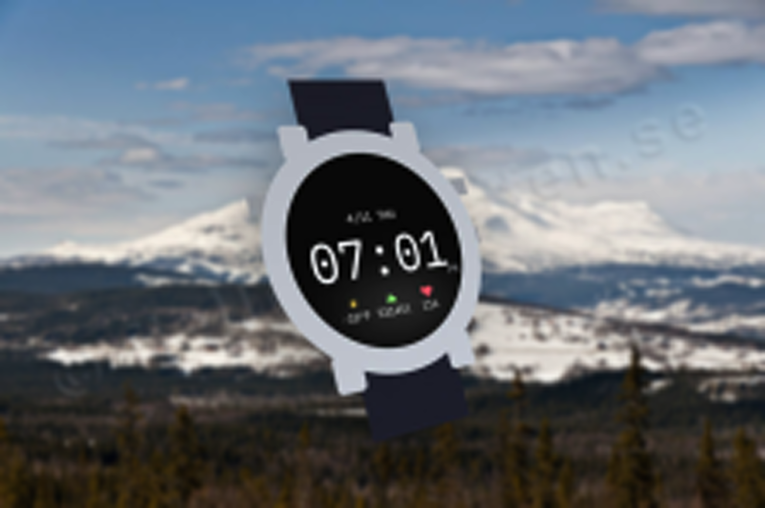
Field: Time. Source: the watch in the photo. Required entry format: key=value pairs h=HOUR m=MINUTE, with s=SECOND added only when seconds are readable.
h=7 m=1
